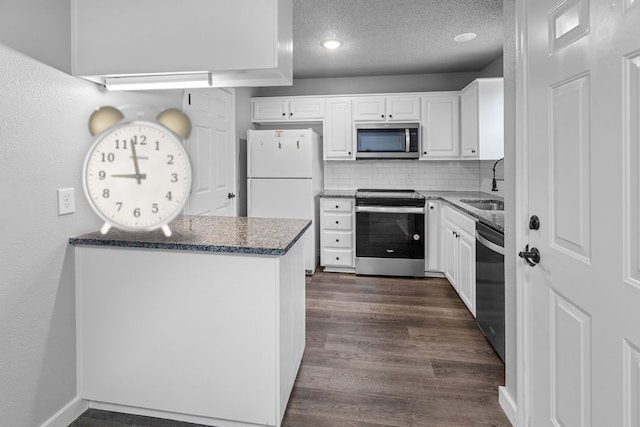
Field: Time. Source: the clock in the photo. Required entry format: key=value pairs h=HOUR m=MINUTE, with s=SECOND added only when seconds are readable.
h=8 m=58
